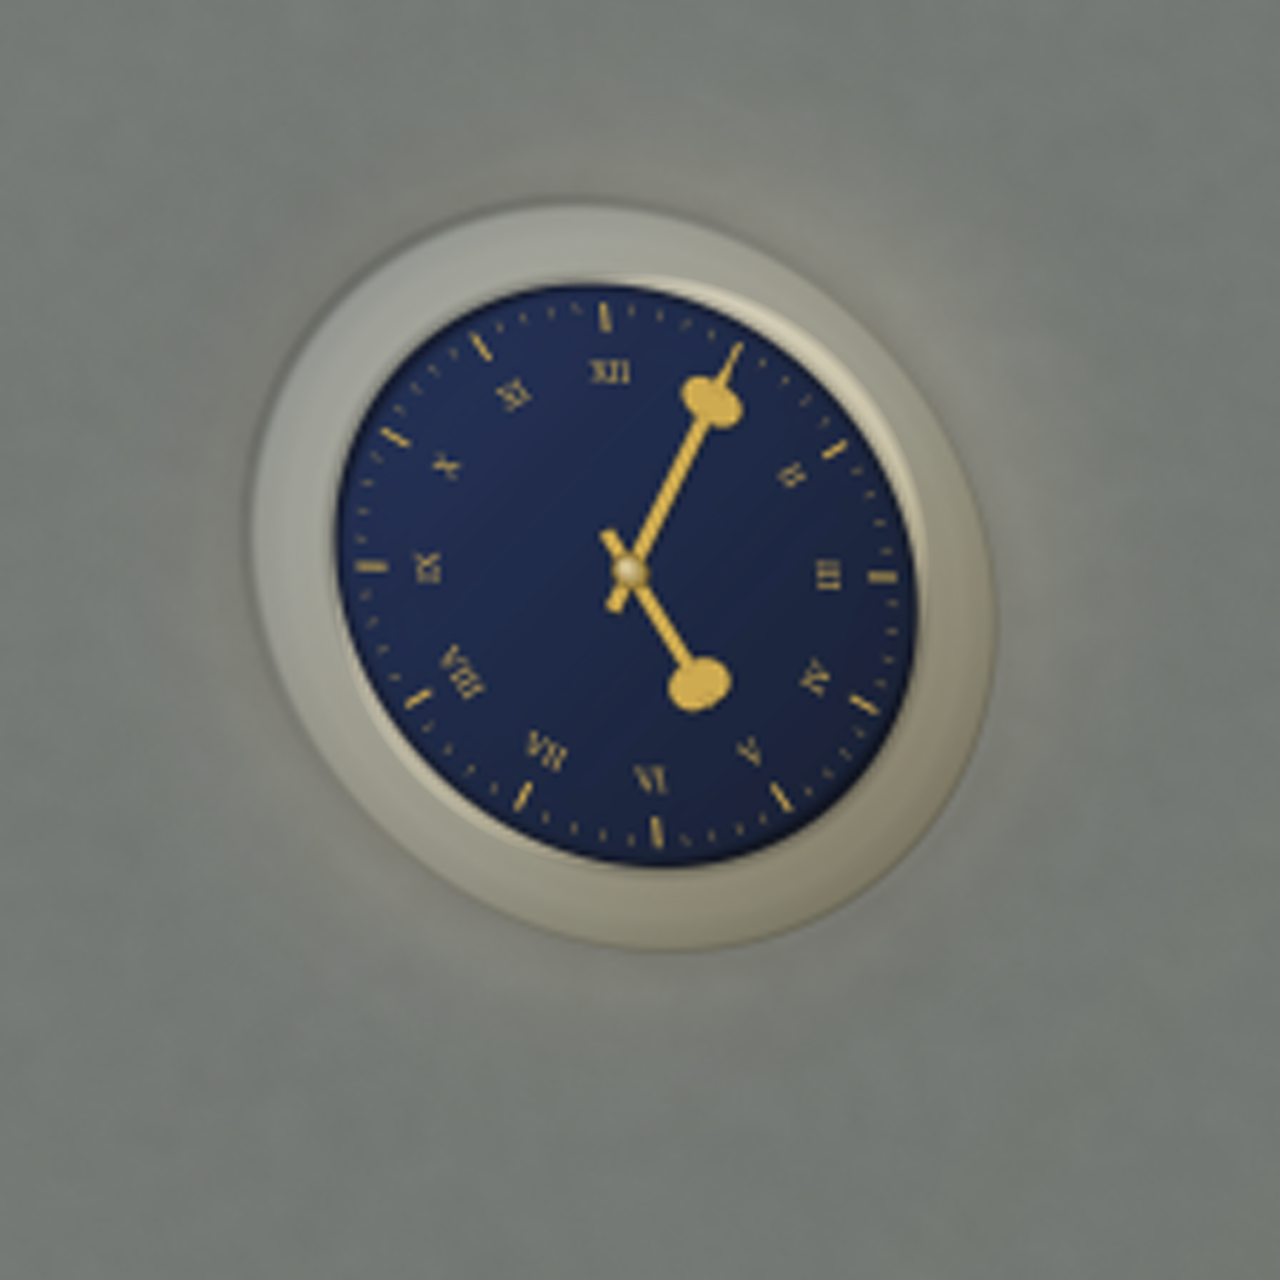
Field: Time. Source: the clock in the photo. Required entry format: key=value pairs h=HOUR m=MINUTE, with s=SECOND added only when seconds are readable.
h=5 m=5
